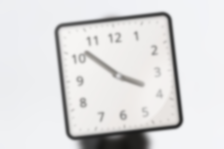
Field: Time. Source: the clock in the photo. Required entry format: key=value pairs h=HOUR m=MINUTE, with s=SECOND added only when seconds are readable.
h=3 m=52
